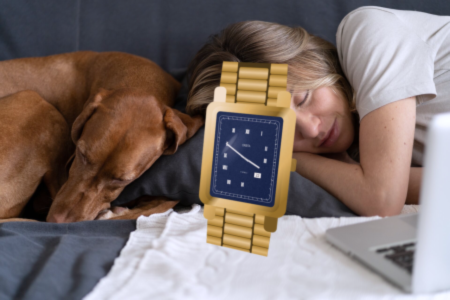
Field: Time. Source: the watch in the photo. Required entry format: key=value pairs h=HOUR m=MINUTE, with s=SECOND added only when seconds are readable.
h=3 m=50
